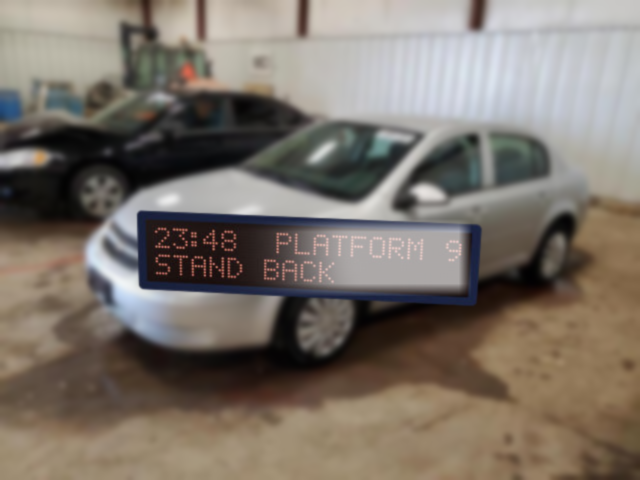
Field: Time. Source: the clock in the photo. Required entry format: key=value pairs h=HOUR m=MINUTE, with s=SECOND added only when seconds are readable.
h=23 m=48
